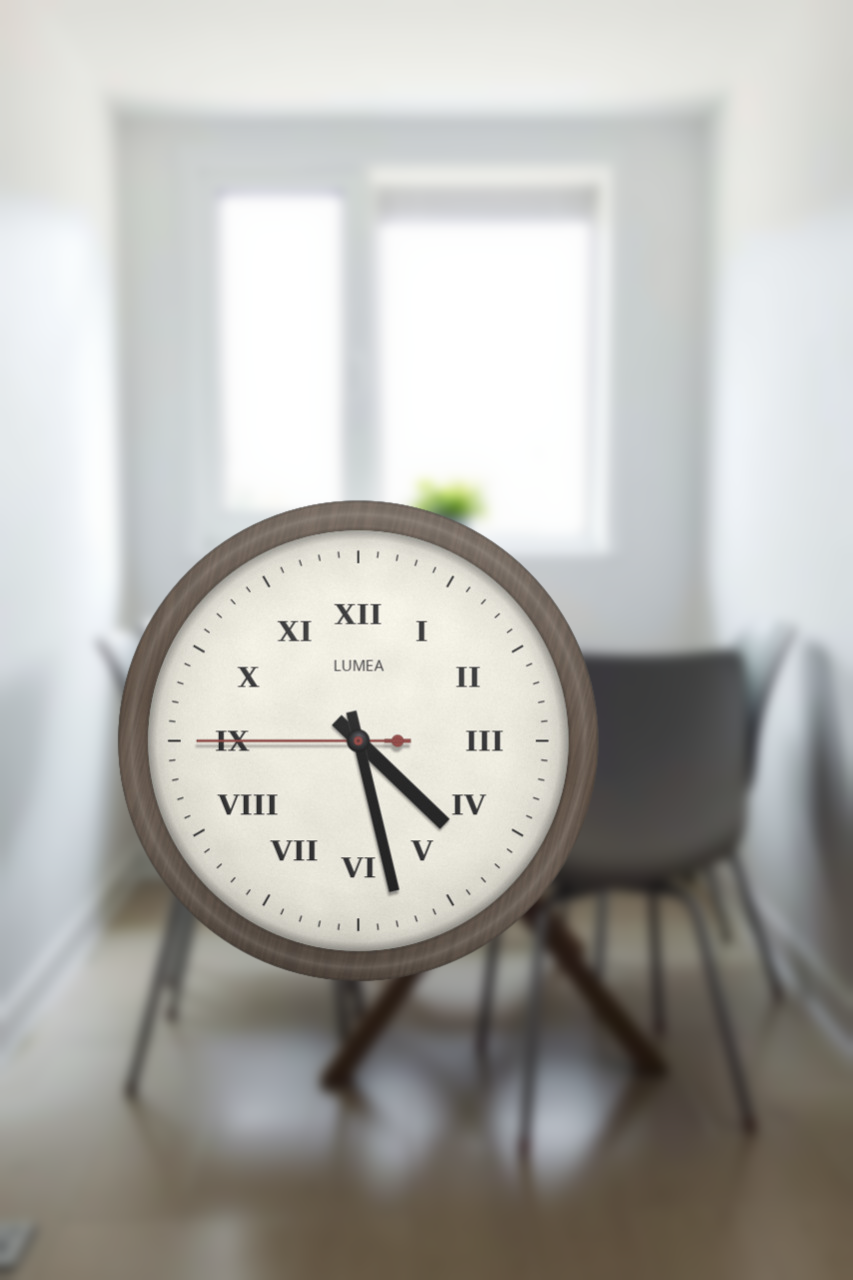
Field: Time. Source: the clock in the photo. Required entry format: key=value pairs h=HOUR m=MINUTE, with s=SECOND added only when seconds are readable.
h=4 m=27 s=45
